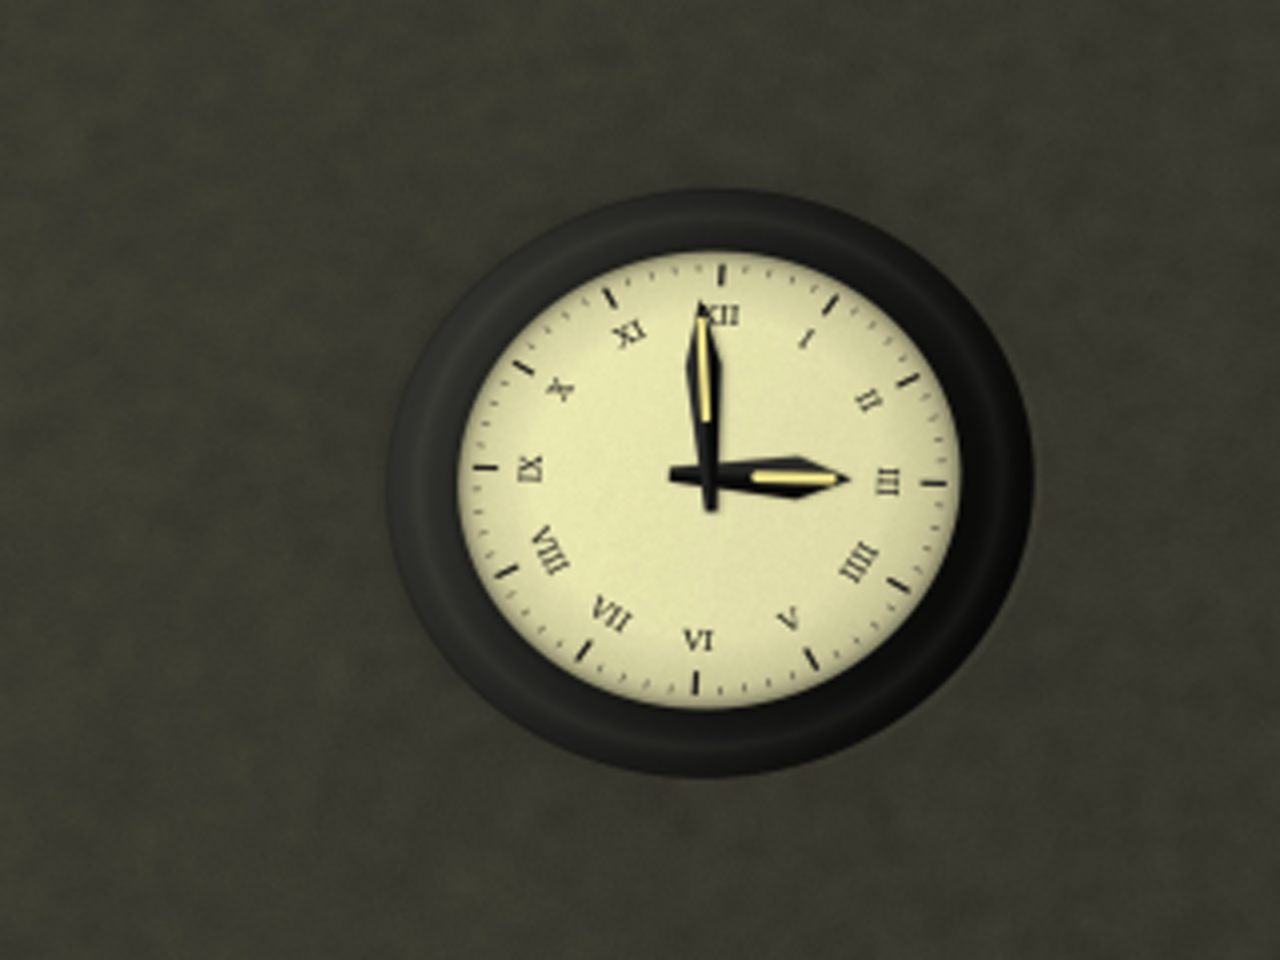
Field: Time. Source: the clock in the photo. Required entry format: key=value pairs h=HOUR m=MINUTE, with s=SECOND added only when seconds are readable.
h=2 m=59
